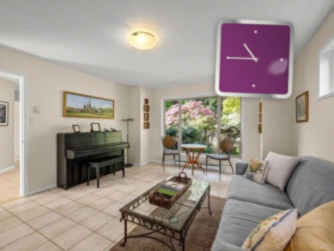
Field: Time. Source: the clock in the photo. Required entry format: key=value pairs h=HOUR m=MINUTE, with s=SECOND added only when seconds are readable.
h=10 m=45
